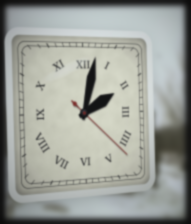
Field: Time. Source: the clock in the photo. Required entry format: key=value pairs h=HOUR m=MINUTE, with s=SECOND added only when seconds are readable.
h=2 m=2 s=22
